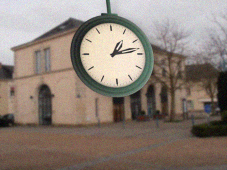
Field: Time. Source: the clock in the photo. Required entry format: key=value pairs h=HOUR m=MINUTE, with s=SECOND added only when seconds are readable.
h=1 m=13
